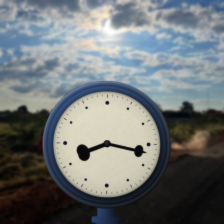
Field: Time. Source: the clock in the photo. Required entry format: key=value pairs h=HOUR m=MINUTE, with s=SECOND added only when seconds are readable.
h=8 m=17
